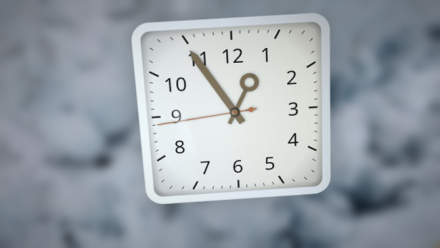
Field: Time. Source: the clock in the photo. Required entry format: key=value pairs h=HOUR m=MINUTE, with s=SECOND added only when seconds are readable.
h=12 m=54 s=44
